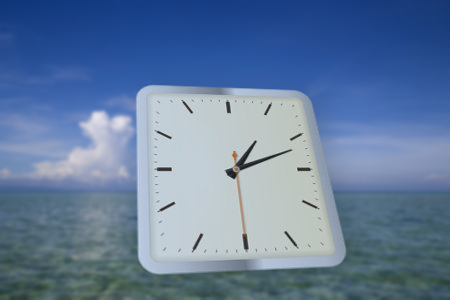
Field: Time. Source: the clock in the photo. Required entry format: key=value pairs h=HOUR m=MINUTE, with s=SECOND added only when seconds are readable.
h=1 m=11 s=30
